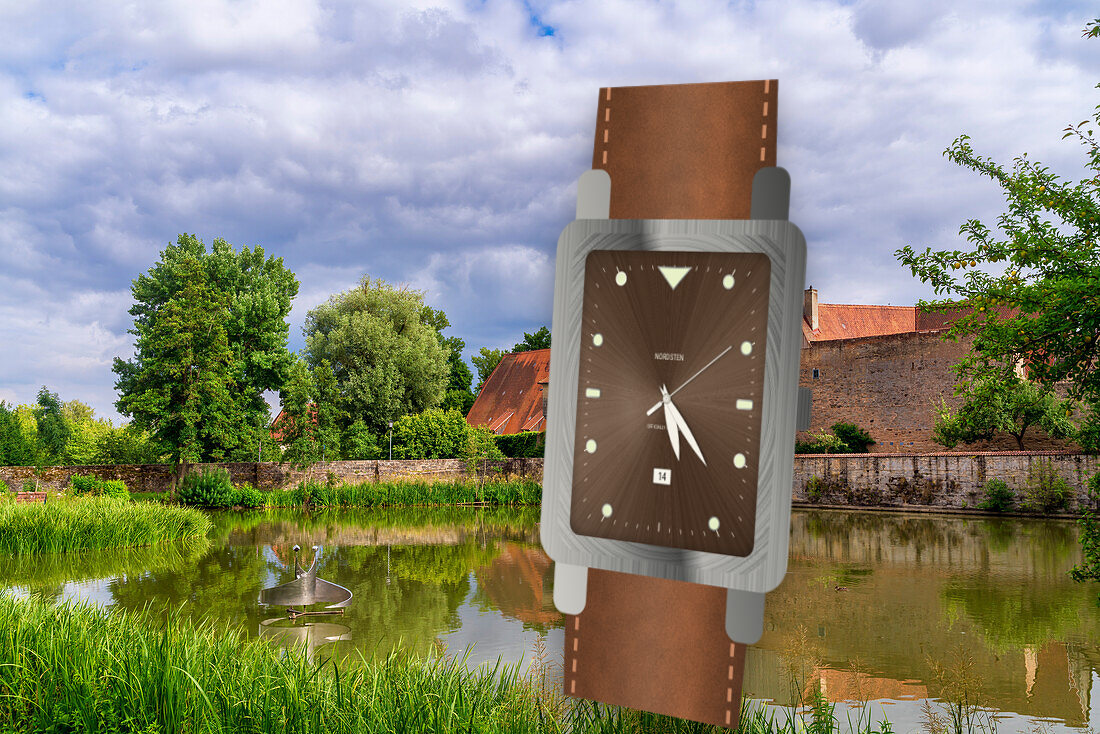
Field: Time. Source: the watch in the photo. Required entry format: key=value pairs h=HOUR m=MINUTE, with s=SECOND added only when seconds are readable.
h=5 m=23 s=9
